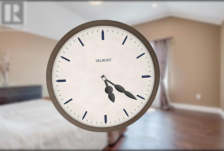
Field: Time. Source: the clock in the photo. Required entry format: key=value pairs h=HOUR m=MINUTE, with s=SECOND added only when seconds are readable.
h=5 m=21
